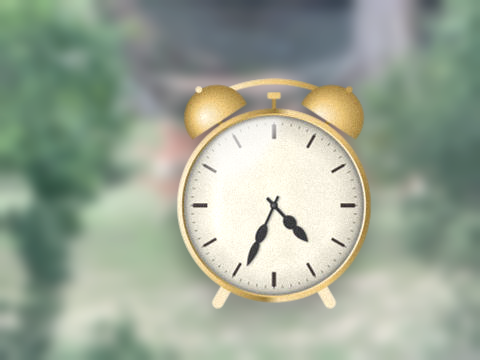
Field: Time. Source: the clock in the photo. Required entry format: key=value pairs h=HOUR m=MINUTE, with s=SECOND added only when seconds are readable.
h=4 m=34
